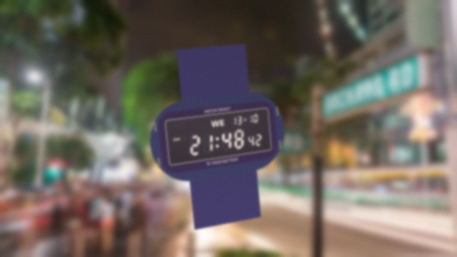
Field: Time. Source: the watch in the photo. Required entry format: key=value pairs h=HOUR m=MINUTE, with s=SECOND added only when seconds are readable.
h=21 m=48 s=42
